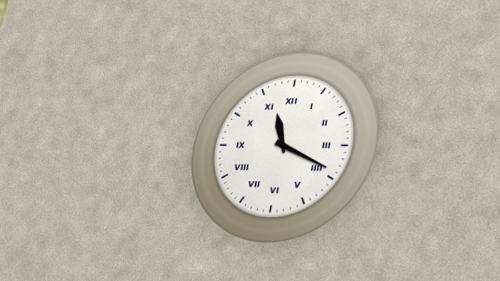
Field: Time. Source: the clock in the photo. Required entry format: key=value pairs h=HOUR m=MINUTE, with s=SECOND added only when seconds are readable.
h=11 m=19
